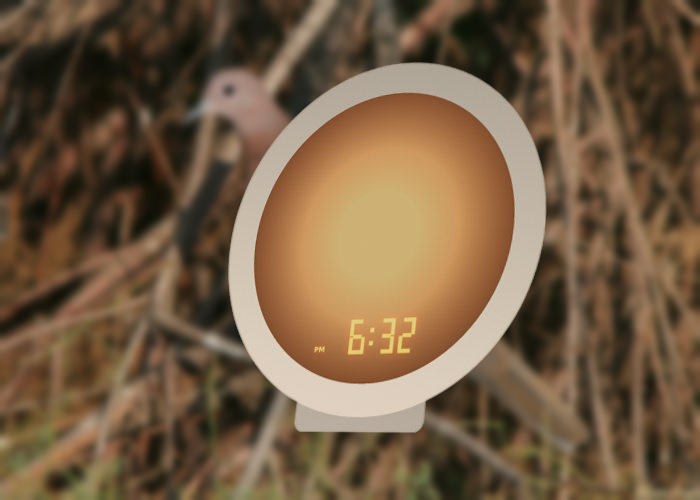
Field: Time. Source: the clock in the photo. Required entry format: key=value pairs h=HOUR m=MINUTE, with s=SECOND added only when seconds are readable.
h=6 m=32
